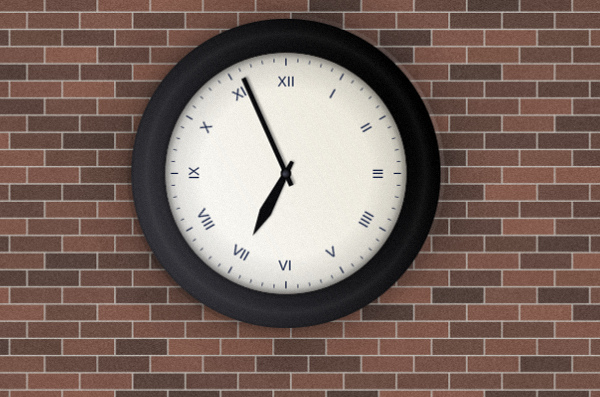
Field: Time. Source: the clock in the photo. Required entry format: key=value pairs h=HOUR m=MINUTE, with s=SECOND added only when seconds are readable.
h=6 m=56
